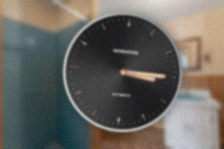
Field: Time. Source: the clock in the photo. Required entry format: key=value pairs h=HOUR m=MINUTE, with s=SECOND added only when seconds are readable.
h=3 m=15
